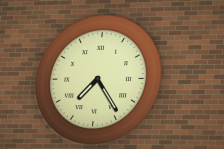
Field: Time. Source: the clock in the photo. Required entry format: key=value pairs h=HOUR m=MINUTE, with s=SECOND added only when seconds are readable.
h=7 m=24
